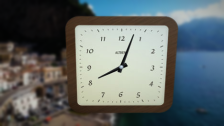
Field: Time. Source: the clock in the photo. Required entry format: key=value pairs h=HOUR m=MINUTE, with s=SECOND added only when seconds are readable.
h=8 m=3
